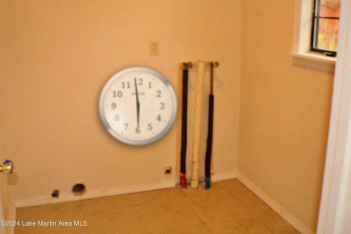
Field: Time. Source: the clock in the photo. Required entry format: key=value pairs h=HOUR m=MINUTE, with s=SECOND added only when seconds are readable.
h=5 m=59
